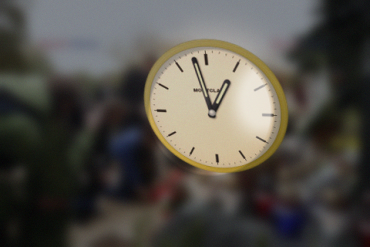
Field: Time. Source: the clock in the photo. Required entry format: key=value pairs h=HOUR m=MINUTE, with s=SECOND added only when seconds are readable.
h=12 m=58
